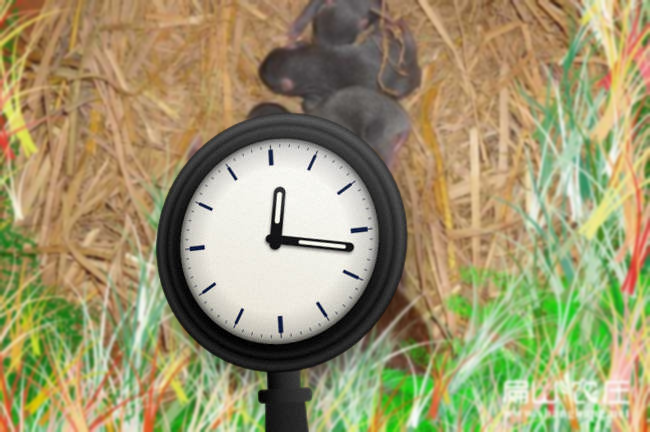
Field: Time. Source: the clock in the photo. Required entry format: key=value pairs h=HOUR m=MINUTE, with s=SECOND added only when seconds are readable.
h=12 m=17
